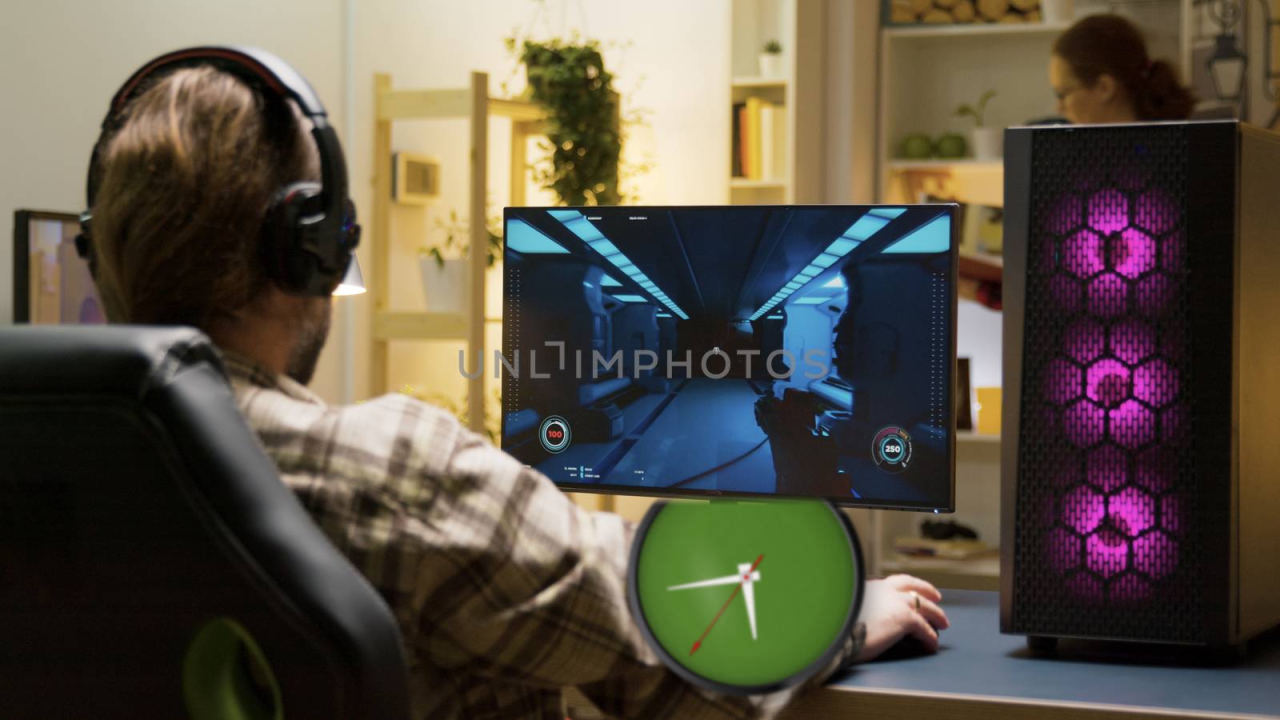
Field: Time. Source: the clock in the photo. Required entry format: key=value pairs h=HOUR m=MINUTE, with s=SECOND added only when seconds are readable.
h=5 m=43 s=36
